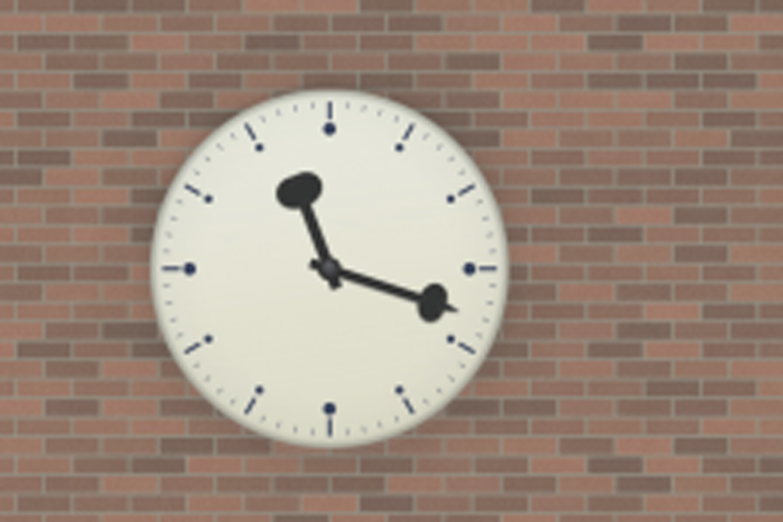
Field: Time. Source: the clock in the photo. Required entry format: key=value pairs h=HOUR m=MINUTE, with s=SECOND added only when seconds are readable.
h=11 m=18
